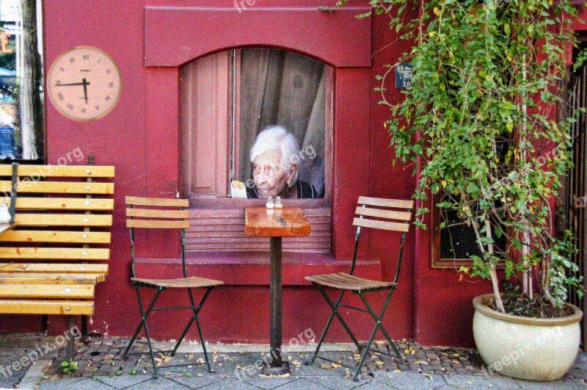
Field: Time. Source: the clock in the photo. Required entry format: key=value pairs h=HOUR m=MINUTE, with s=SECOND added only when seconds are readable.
h=5 m=44
